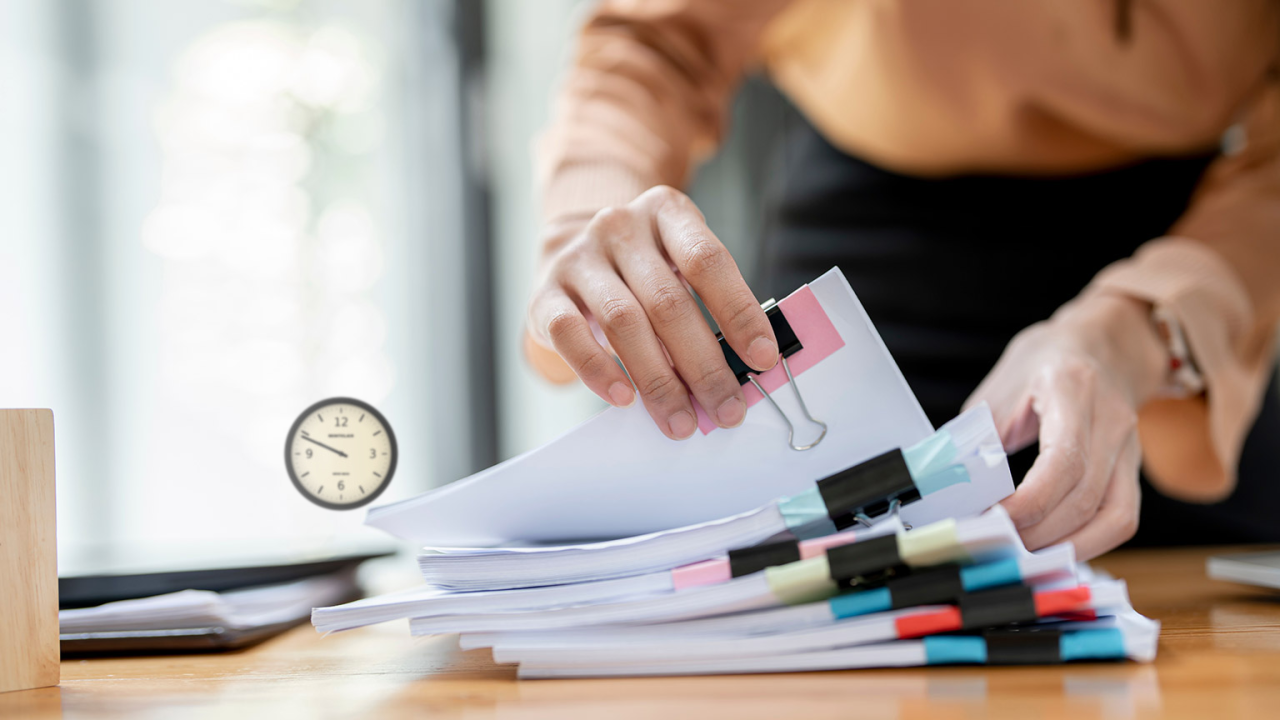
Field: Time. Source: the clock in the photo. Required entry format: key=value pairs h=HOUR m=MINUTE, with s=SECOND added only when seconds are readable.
h=9 m=49
